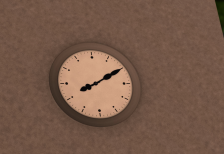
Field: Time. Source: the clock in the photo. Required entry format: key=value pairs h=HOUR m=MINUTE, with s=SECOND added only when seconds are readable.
h=8 m=10
